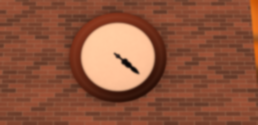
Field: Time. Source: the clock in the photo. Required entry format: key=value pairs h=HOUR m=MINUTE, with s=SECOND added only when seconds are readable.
h=4 m=22
